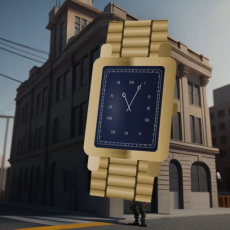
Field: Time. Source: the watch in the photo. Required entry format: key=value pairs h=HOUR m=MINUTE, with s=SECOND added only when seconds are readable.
h=11 m=4
